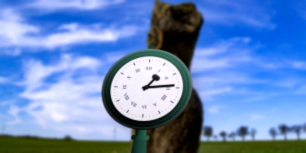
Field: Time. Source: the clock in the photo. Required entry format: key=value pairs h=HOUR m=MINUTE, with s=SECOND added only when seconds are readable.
h=1 m=14
